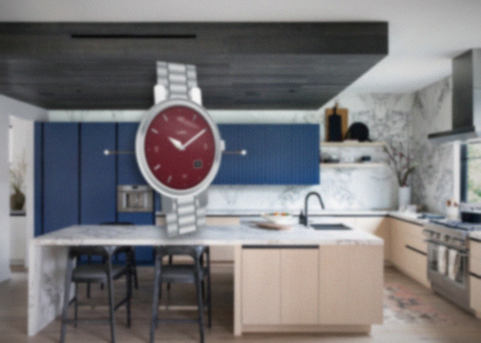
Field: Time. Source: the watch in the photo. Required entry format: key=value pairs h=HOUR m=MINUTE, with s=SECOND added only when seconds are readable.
h=10 m=10
